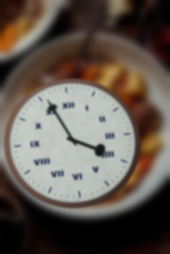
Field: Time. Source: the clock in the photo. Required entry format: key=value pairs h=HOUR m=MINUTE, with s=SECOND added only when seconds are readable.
h=3 m=56
